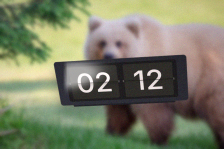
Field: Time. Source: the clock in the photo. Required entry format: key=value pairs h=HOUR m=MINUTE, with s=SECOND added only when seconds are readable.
h=2 m=12
